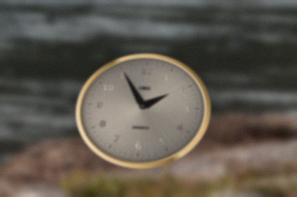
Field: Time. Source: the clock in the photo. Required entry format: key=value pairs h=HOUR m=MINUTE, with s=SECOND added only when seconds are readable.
h=1 m=55
